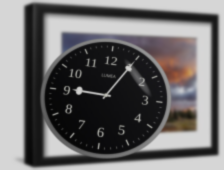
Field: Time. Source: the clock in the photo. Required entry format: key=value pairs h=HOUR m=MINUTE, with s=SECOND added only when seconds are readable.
h=9 m=5
